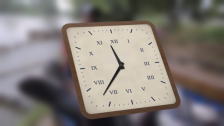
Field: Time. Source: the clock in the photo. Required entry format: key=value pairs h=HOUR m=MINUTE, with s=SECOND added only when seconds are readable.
h=11 m=37
